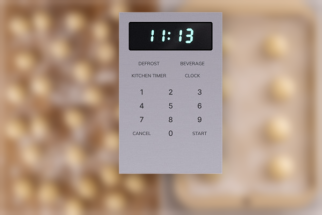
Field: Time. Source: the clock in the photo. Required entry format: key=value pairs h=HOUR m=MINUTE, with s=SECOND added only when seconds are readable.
h=11 m=13
